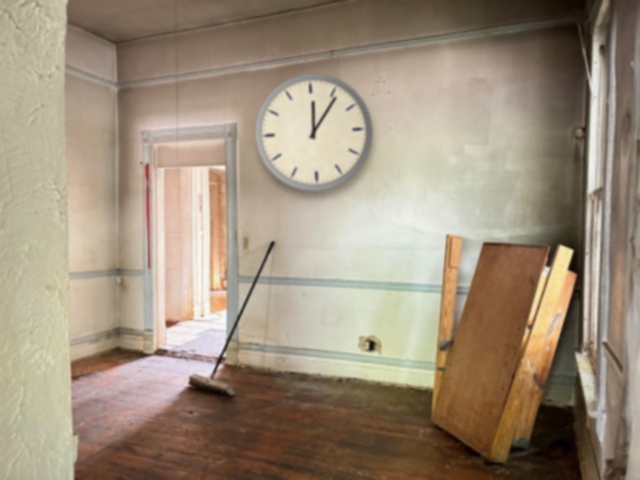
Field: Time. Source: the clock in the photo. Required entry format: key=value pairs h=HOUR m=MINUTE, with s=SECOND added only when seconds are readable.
h=12 m=6
